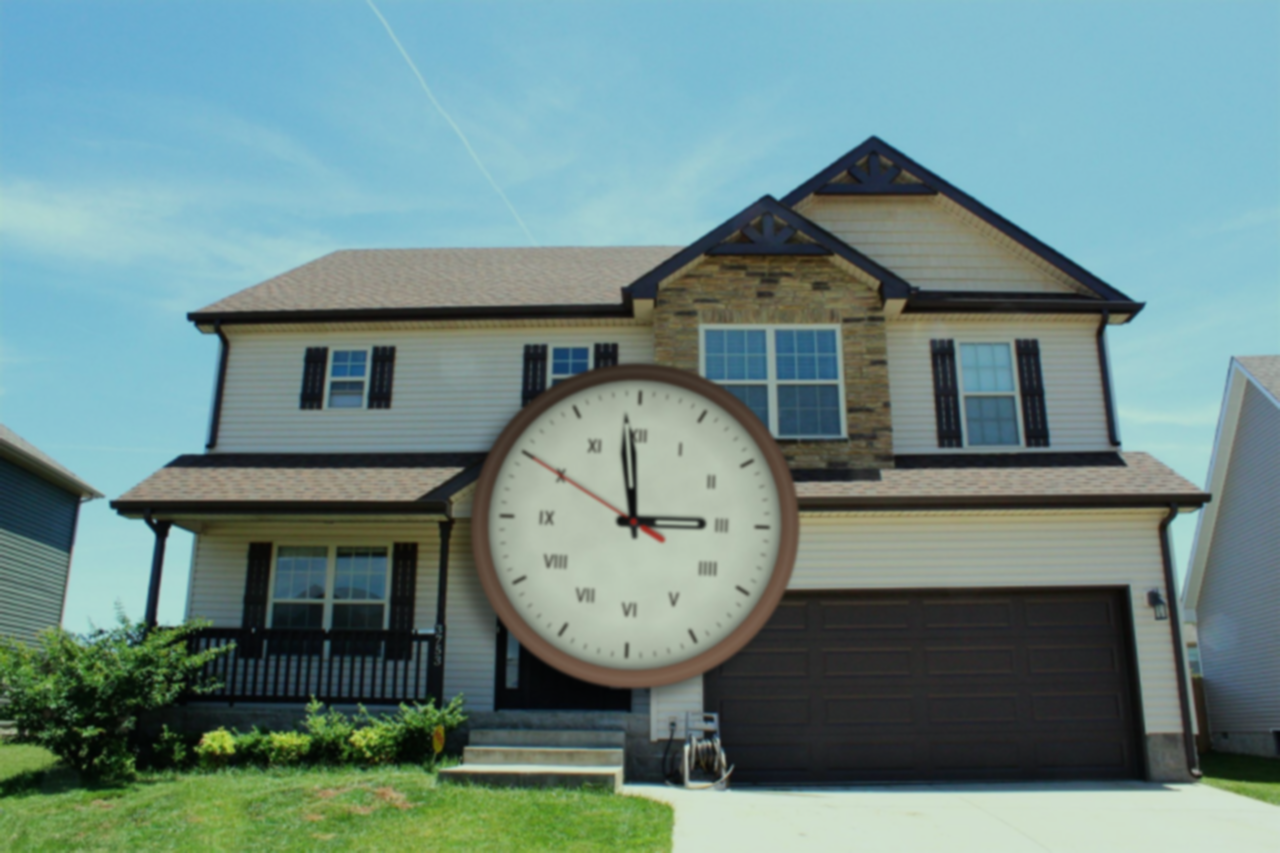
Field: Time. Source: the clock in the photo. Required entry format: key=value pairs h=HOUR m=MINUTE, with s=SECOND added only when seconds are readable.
h=2 m=58 s=50
